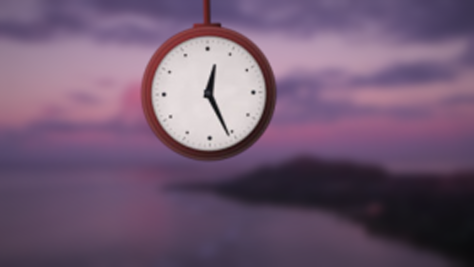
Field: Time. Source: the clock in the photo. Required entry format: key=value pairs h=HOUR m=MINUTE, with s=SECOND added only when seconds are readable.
h=12 m=26
